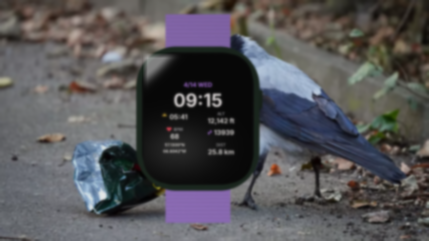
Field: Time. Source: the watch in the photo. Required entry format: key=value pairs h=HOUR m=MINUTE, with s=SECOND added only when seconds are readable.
h=9 m=15
